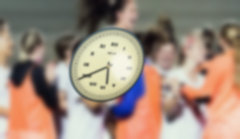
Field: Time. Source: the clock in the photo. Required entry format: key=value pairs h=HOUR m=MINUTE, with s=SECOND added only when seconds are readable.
h=5 m=40
